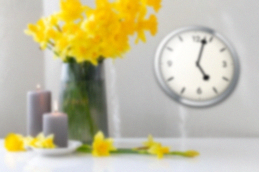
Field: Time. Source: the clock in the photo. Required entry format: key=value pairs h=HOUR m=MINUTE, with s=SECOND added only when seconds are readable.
h=5 m=3
